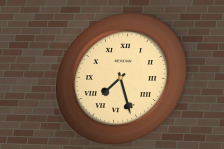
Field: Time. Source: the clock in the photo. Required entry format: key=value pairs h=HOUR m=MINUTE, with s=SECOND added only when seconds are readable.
h=7 m=26
